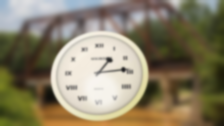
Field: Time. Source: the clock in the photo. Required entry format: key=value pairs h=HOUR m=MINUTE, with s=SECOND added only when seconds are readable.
h=1 m=14
